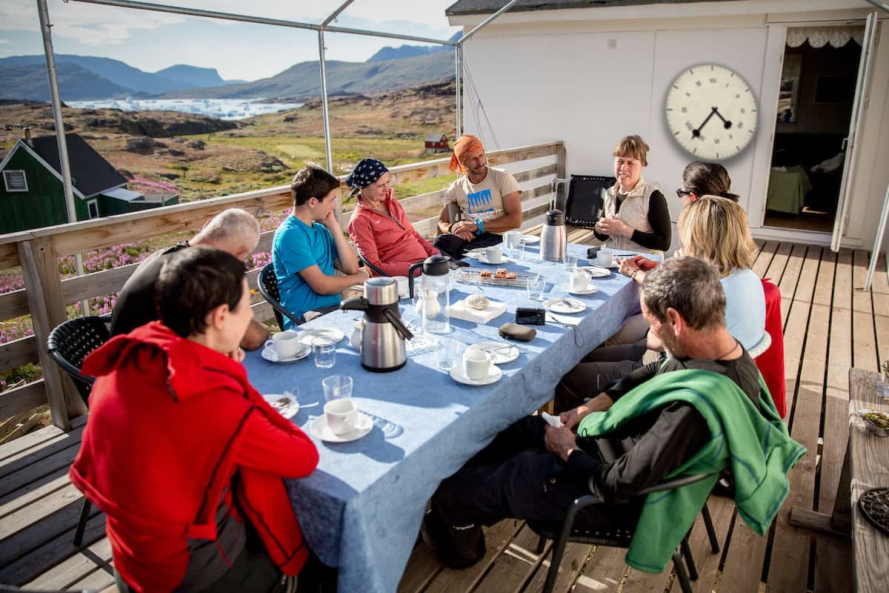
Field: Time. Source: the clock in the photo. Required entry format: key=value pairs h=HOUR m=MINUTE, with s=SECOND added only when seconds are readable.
h=4 m=37
